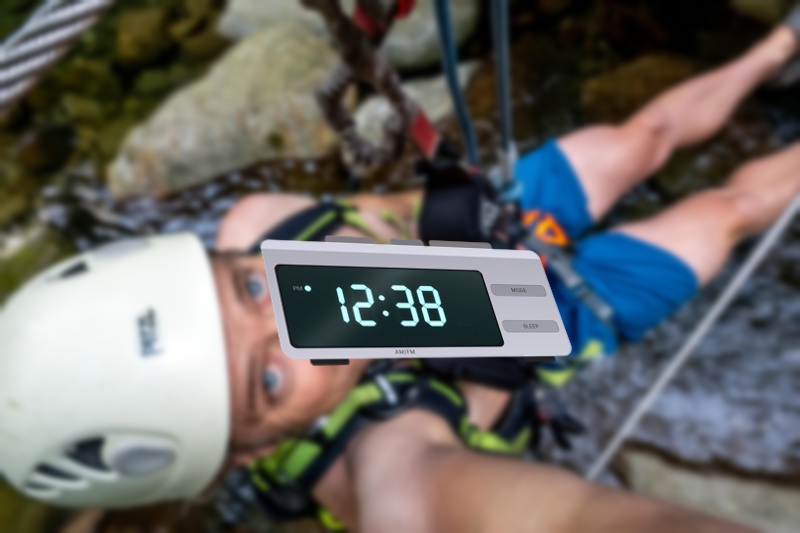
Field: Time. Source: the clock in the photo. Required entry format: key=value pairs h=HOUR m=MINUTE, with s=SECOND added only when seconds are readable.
h=12 m=38
